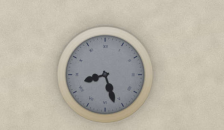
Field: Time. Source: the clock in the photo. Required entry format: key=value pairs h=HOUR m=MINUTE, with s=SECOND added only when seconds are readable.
h=8 m=27
